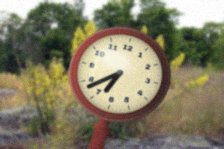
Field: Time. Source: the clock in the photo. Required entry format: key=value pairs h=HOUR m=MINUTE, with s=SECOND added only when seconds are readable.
h=6 m=38
